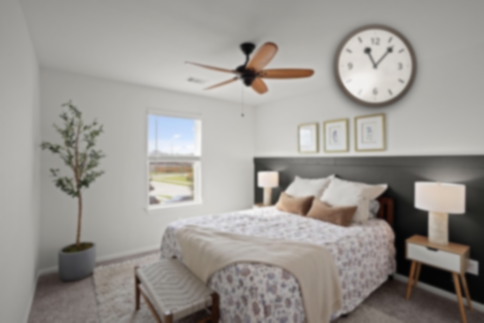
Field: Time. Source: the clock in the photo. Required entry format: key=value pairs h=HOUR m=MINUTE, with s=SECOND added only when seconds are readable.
h=11 m=7
